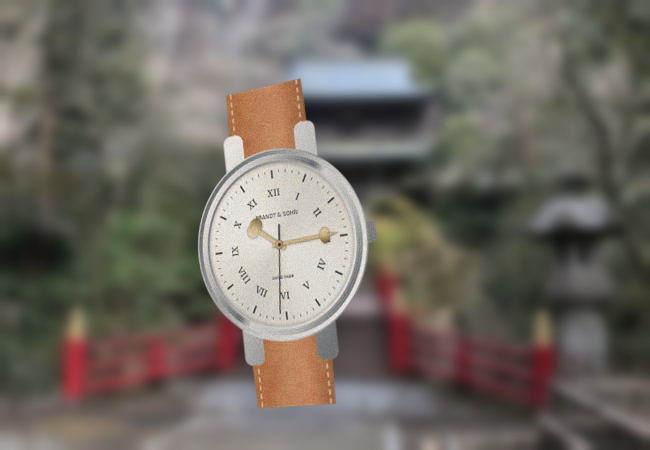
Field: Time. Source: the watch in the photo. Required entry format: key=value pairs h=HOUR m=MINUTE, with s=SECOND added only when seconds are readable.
h=10 m=14 s=31
